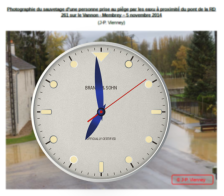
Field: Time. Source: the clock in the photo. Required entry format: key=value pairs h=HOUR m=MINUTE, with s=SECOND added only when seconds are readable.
h=6 m=59 s=9
